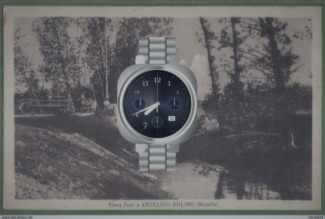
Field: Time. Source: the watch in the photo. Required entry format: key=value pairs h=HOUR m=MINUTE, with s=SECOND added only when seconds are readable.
h=7 m=41
